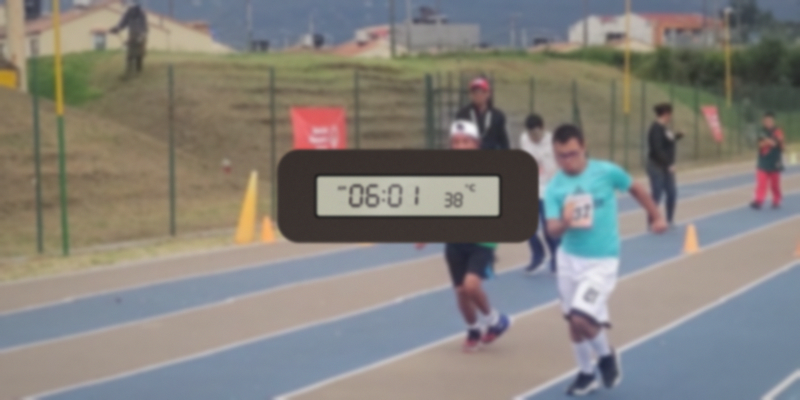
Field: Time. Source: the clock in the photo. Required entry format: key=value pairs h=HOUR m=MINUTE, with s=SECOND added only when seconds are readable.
h=6 m=1
